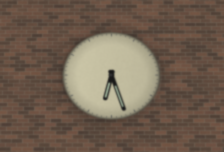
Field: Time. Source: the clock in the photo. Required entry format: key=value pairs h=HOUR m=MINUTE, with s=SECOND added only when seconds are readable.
h=6 m=27
